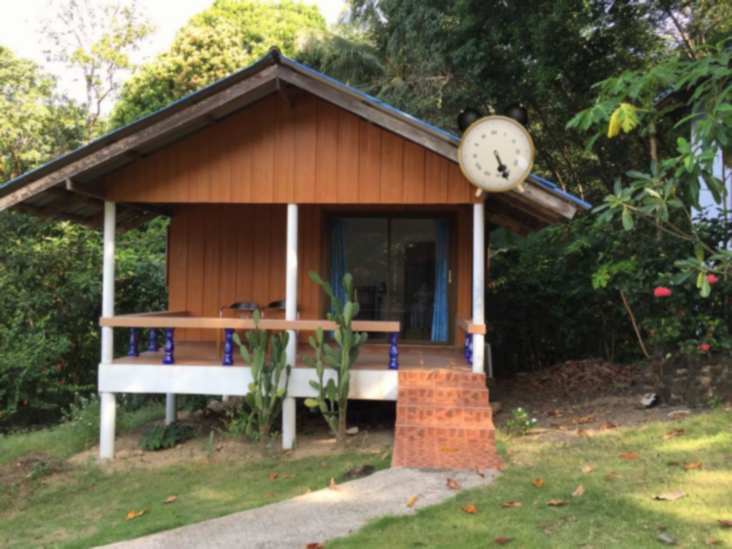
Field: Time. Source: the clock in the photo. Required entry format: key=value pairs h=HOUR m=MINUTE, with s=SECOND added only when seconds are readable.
h=5 m=27
